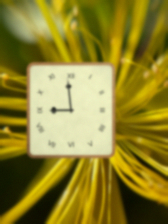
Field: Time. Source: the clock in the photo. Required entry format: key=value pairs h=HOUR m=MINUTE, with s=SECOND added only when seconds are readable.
h=8 m=59
